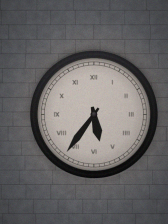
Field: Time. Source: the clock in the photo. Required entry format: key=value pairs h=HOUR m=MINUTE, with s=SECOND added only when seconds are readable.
h=5 m=36
